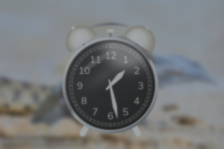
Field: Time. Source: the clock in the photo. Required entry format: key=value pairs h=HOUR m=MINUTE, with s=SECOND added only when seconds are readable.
h=1 m=28
